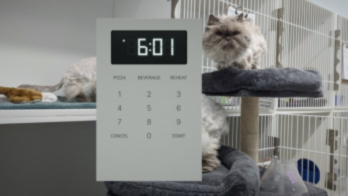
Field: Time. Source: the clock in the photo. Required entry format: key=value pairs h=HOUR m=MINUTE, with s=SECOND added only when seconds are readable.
h=6 m=1
